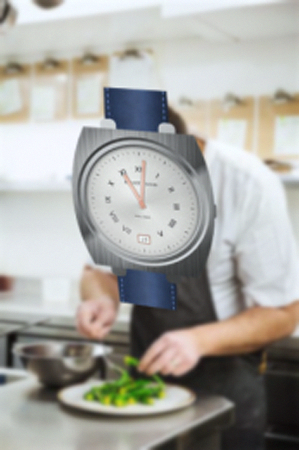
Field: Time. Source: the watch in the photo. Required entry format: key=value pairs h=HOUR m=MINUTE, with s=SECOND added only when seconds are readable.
h=11 m=1
